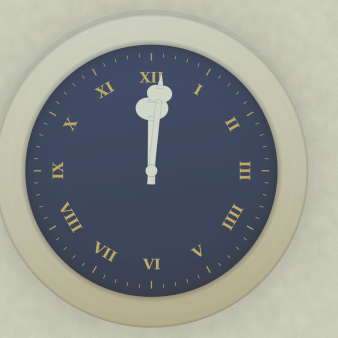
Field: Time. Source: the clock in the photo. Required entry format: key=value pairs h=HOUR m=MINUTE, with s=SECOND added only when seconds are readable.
h=12 m=1
